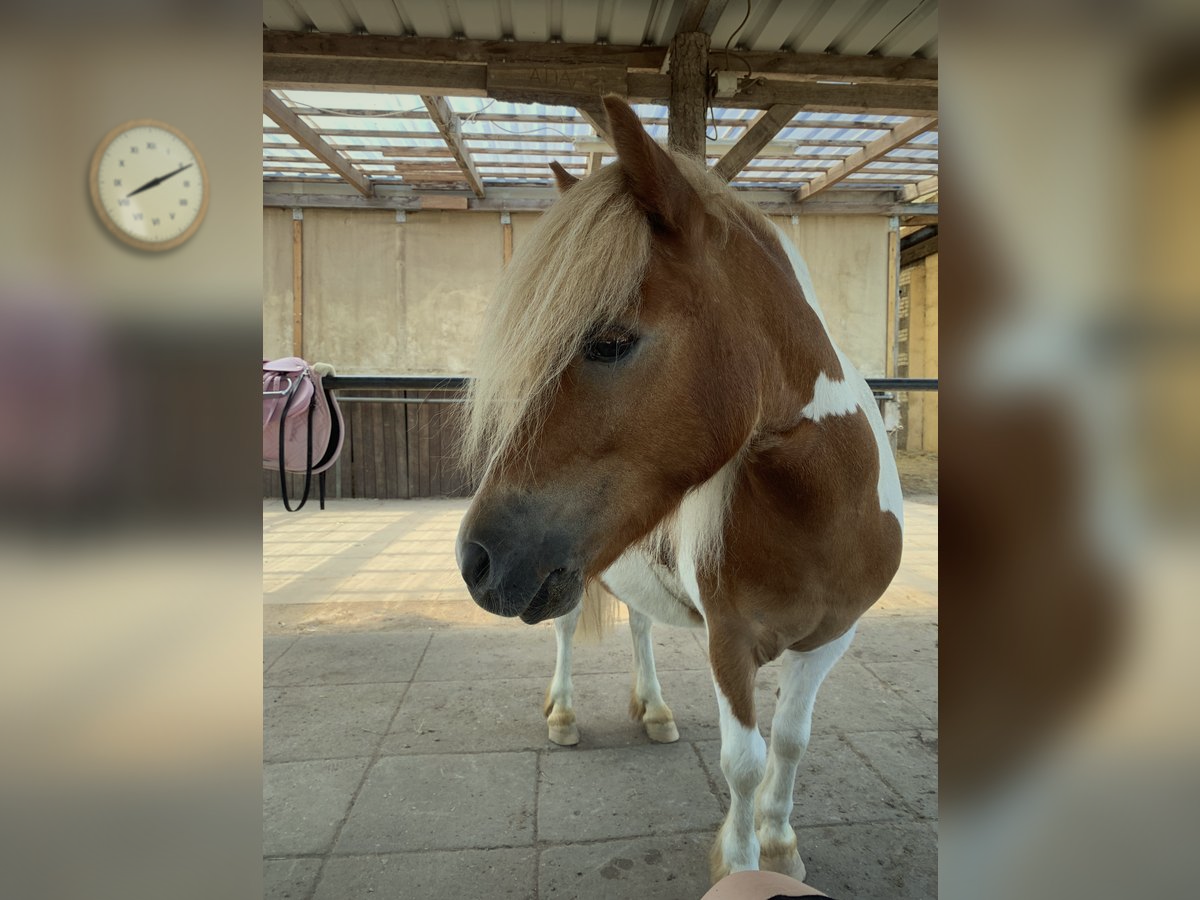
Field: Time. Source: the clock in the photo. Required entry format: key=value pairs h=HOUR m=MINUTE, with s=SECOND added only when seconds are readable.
h=8 m=11
